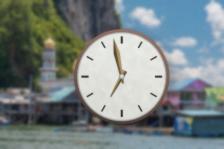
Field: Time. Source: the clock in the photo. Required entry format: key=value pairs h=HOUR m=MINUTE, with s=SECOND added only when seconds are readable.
h=6 m=58
